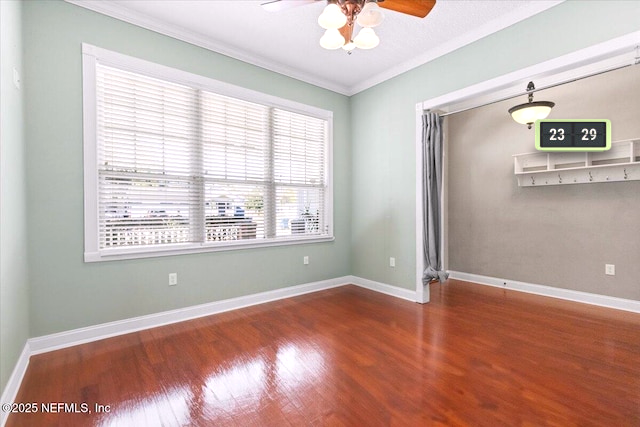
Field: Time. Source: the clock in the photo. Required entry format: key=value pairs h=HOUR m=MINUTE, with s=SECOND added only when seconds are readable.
h=23 m=29
